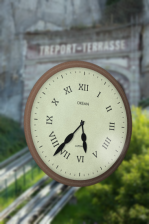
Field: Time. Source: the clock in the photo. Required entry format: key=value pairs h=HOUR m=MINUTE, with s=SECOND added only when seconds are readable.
h=5 m=37
